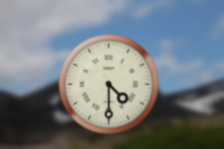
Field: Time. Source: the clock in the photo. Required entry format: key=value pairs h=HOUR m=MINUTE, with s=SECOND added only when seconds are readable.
h=4 m=30
